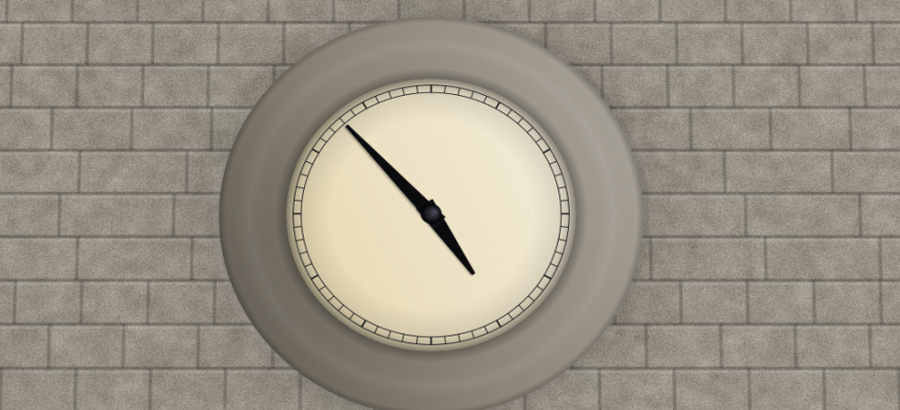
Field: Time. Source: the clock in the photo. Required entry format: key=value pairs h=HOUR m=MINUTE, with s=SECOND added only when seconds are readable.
h=4 m=53
